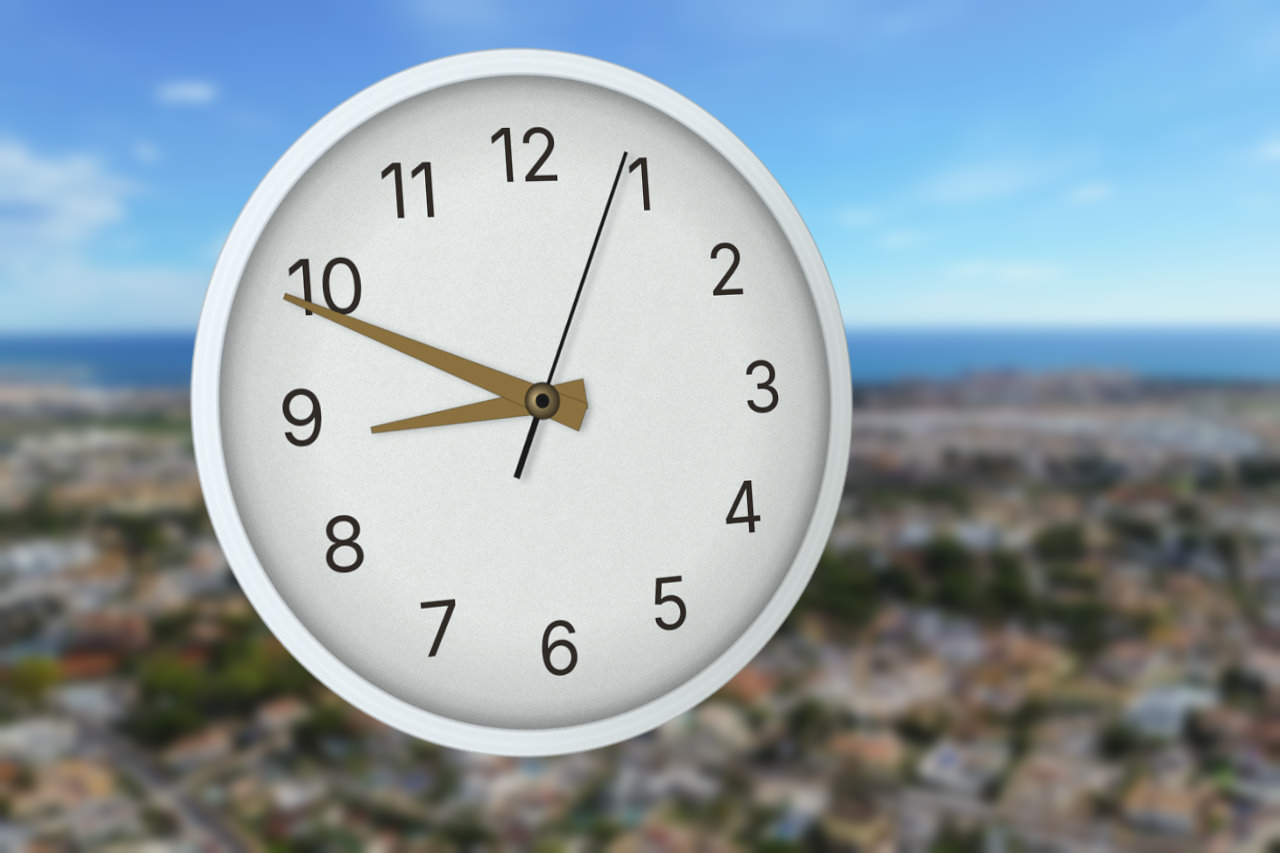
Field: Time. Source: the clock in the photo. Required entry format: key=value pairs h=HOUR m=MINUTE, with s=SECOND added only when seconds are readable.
h=8 m=49 s=4
